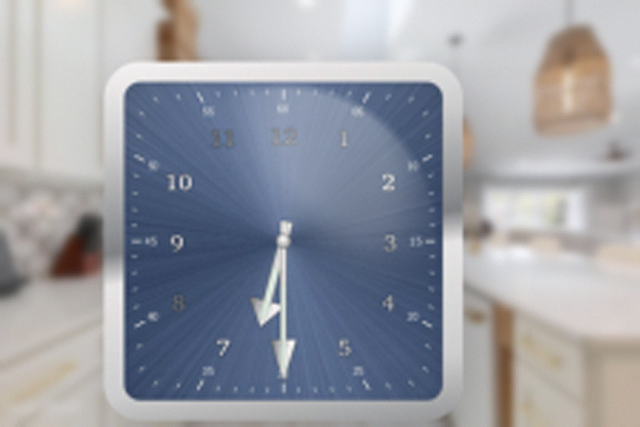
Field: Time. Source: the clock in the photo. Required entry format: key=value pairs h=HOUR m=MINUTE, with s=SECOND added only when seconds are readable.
h=6 m=30
